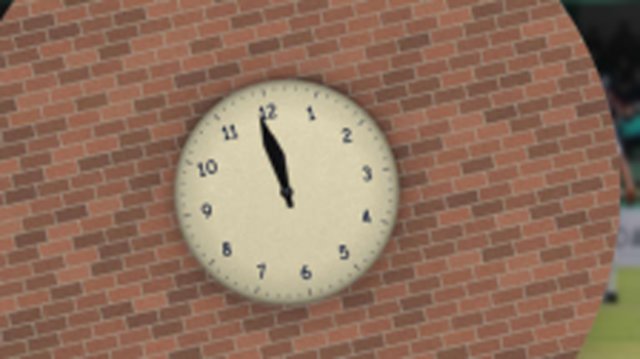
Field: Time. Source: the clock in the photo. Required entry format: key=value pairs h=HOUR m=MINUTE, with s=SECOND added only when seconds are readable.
h=11 m=59
